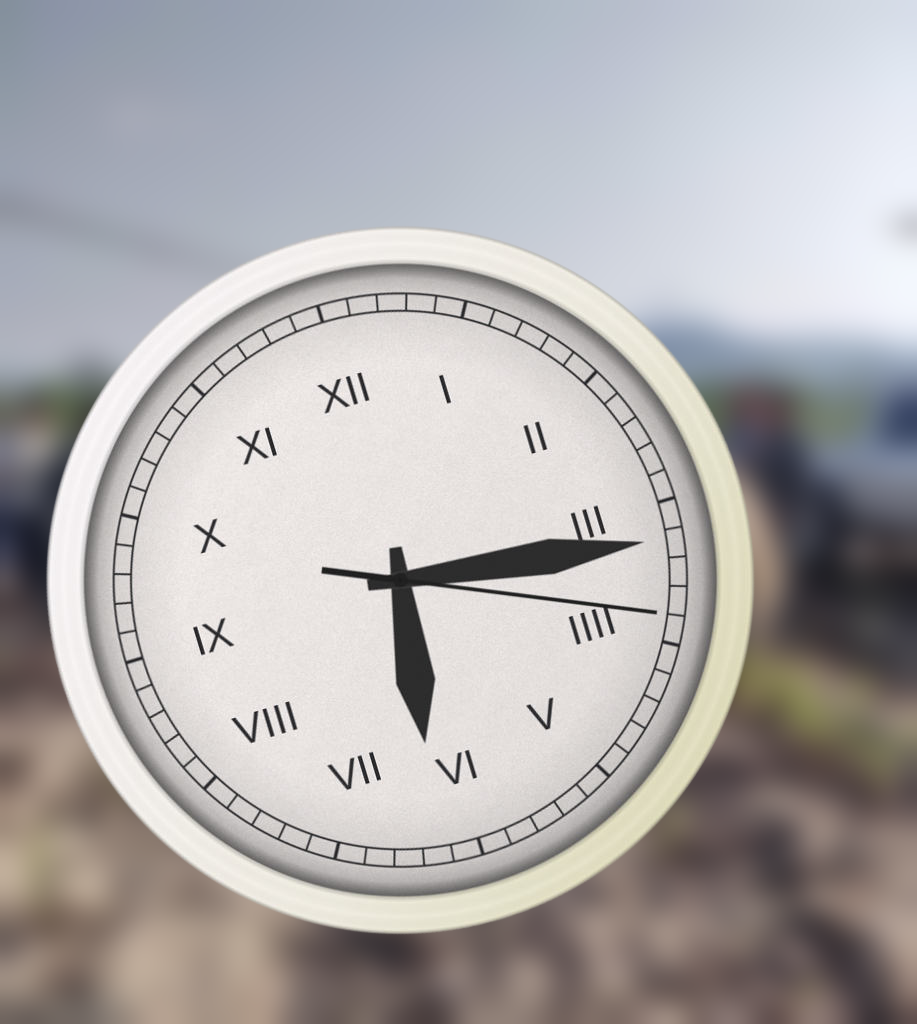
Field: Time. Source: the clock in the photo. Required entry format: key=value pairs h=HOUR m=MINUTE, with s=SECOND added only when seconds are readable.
h=6 m=16 s=19
